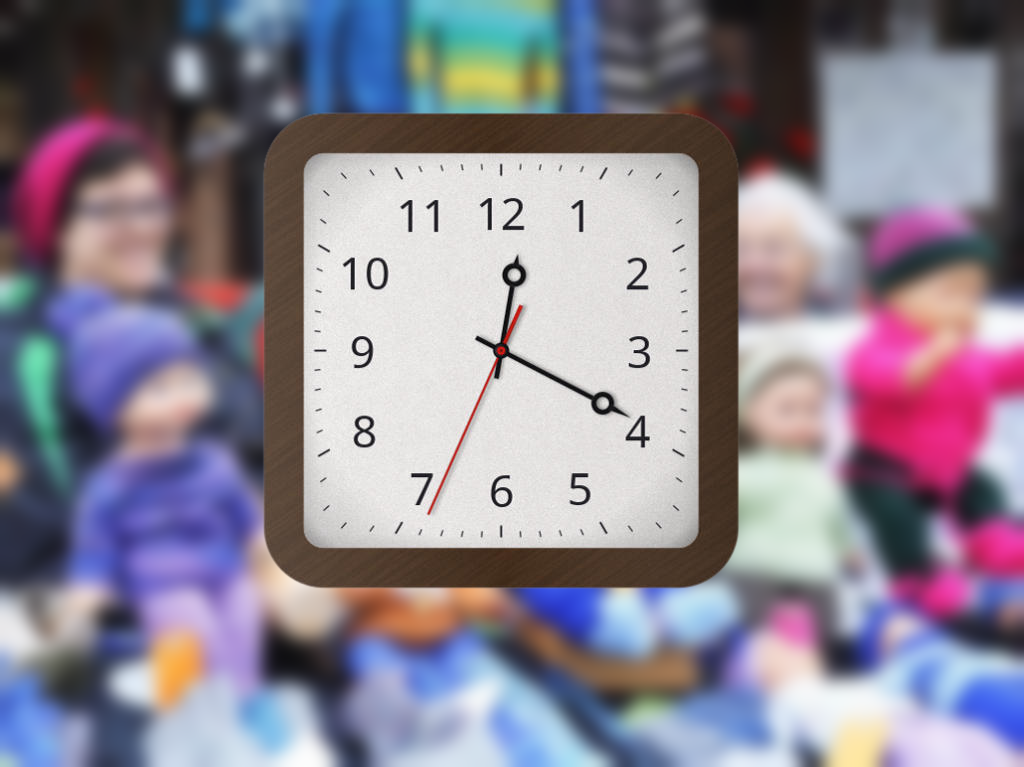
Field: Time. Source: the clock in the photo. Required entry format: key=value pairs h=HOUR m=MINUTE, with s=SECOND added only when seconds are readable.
h=12 m=19 s=34
